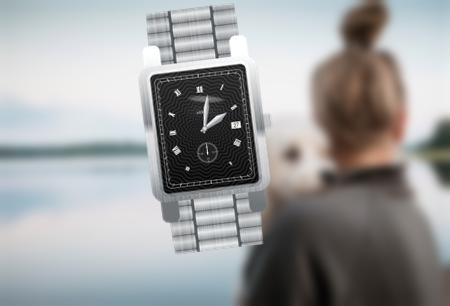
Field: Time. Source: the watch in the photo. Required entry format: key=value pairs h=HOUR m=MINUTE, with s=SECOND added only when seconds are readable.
h=2 m=2
